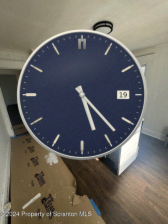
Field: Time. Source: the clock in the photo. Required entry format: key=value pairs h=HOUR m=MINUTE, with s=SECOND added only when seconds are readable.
h=5 m=23
